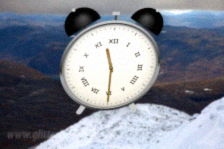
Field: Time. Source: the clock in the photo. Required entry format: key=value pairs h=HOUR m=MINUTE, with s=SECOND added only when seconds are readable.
h=11 m=30
